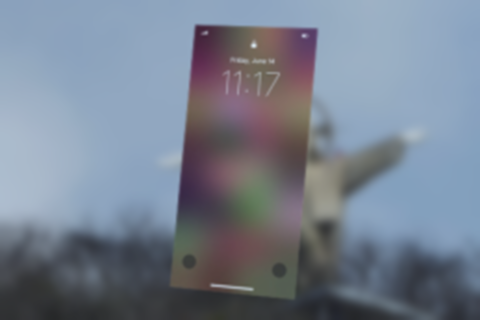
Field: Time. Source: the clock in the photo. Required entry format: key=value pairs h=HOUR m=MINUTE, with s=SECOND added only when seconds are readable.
h=11 m=17
